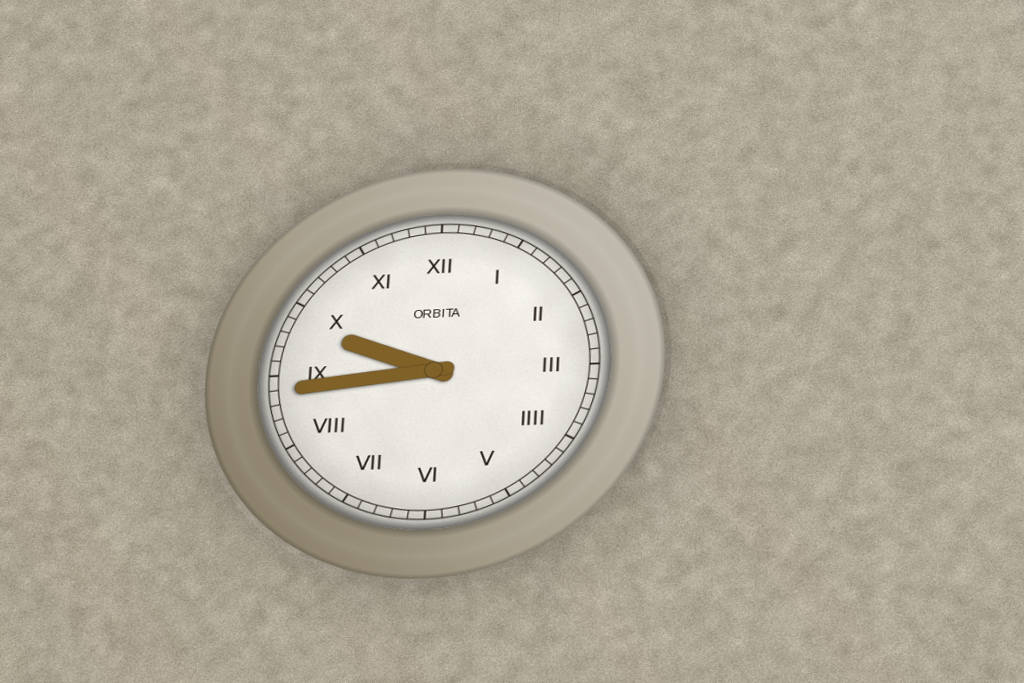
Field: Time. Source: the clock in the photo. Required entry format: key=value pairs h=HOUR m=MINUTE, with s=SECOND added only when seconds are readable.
h=9 m=44
